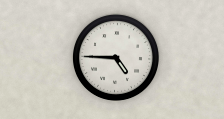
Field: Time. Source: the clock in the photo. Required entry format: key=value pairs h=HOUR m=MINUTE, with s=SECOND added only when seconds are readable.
h=4 m=45
